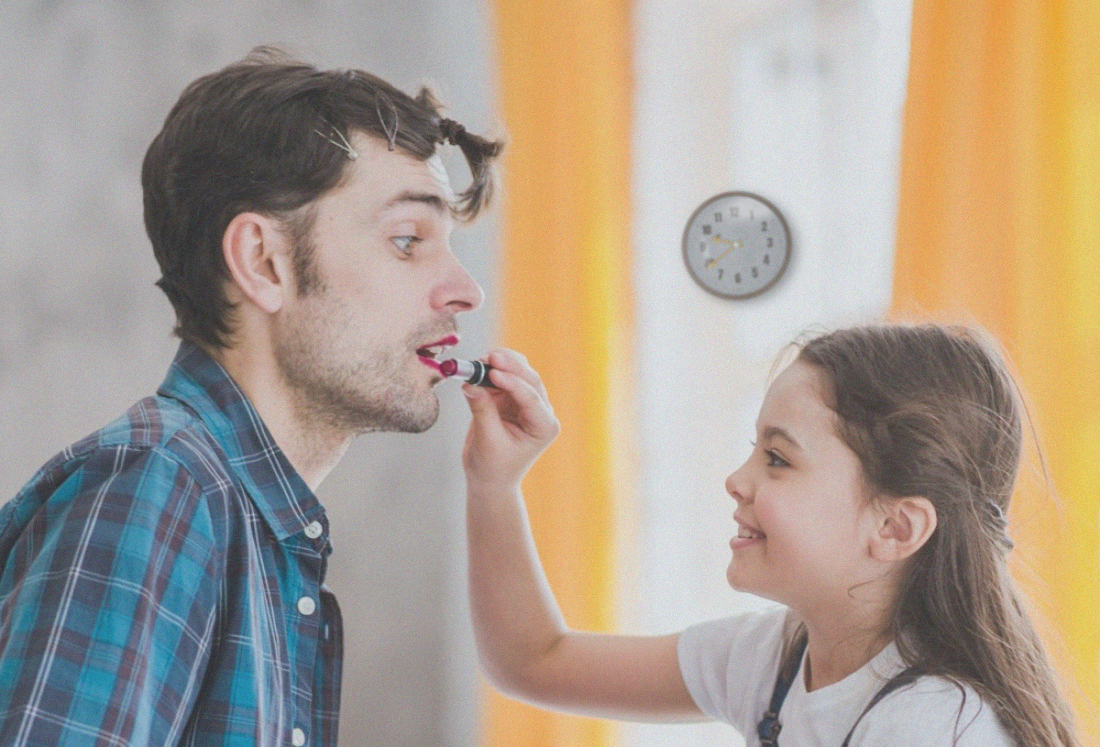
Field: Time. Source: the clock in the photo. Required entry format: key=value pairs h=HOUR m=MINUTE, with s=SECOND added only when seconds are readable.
h=9 m=39
